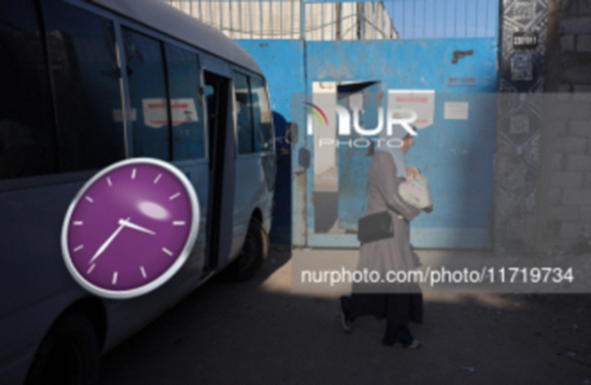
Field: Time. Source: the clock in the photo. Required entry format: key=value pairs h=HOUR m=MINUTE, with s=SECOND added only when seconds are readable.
h=3 m=36
